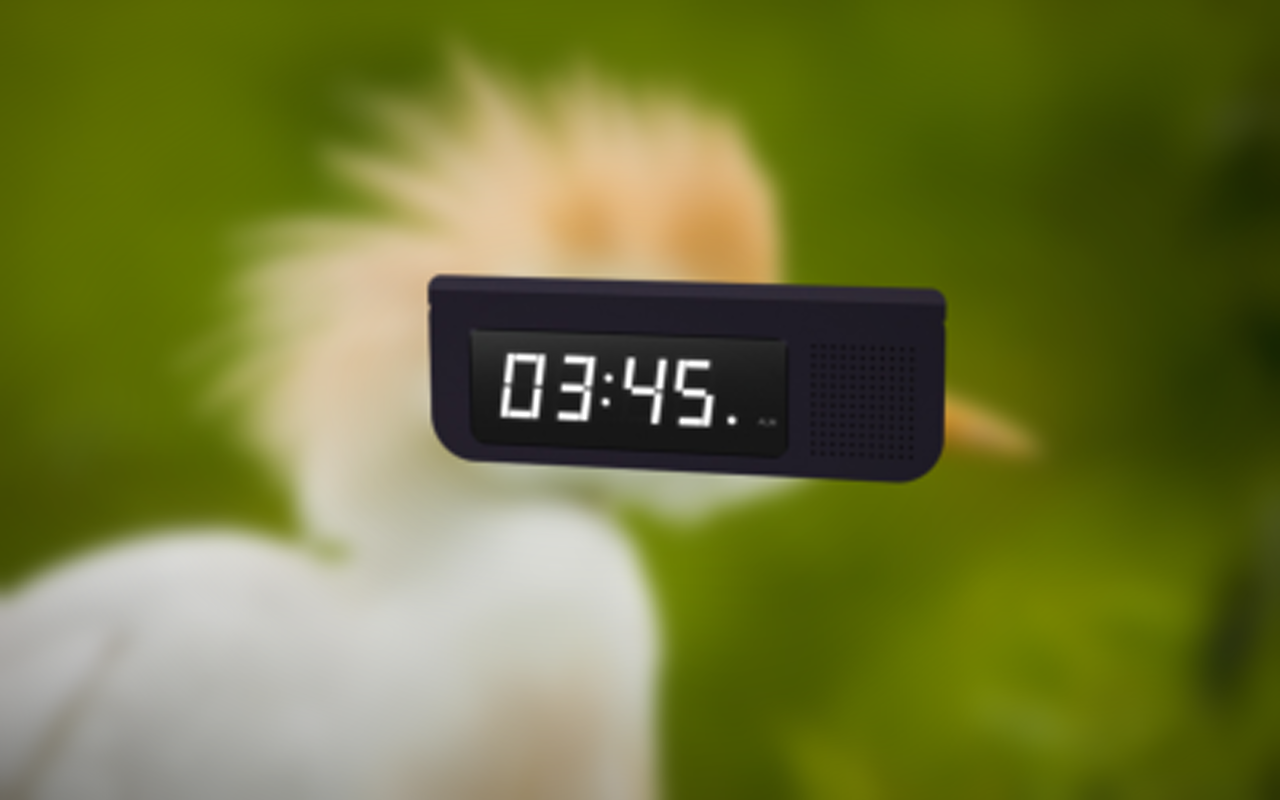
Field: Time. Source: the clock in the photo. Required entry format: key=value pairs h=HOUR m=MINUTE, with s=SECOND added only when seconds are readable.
h=3 m=45
